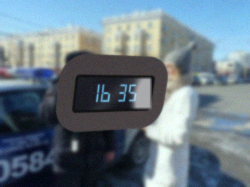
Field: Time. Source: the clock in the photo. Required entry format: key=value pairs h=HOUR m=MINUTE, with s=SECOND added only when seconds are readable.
h=16 m=35
